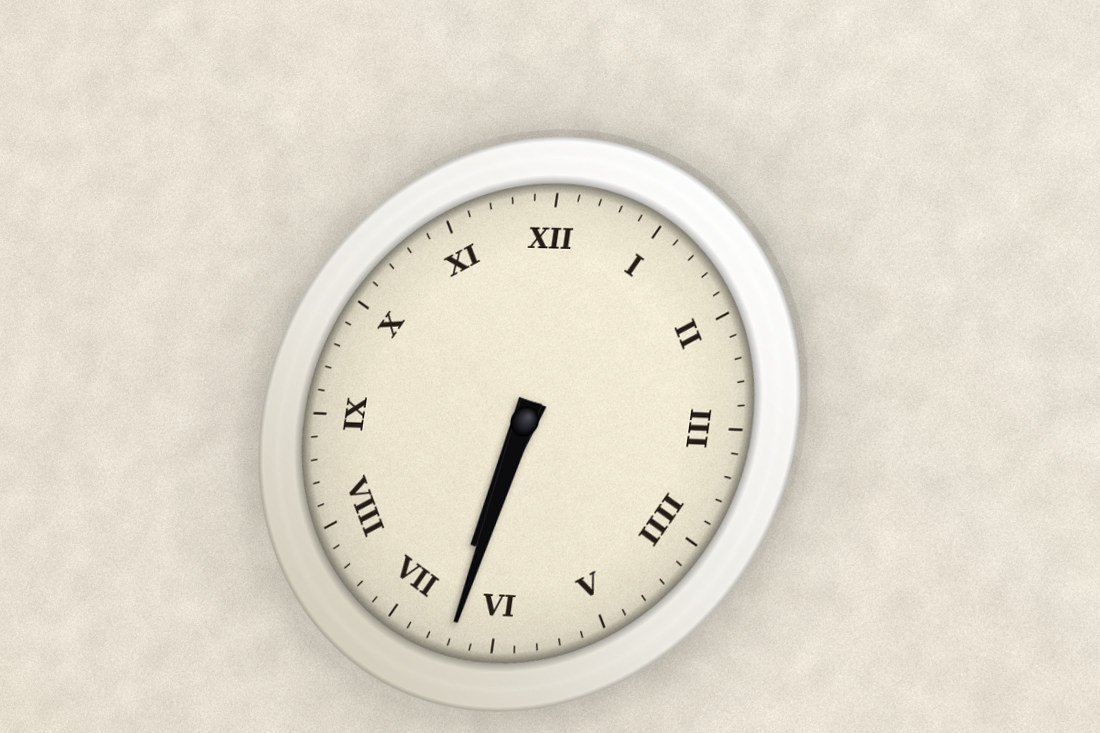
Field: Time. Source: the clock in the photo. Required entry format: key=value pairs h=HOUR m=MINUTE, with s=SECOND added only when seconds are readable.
h=6 m=32
